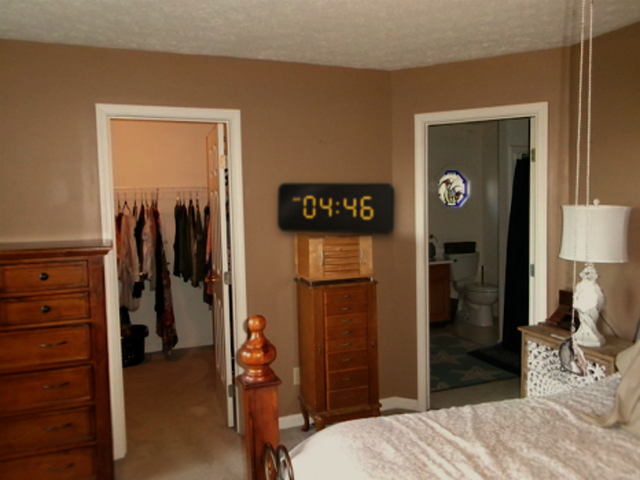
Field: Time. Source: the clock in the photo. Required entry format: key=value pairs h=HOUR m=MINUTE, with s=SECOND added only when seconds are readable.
h=4 m=46
